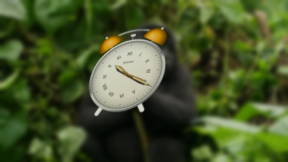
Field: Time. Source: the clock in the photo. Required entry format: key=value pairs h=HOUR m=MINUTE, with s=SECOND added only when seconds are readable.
h=10 m=20
